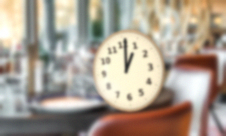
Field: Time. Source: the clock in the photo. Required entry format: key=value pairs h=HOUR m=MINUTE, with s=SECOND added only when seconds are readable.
h=1 m=1
